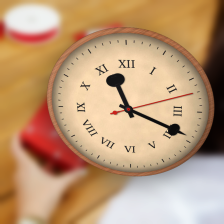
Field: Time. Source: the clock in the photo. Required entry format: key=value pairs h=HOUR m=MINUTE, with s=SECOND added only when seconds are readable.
h=11 m=19 s=12
